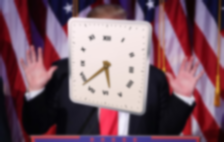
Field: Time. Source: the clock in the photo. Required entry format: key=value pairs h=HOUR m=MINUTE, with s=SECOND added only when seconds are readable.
h=5 m=38
